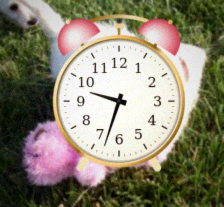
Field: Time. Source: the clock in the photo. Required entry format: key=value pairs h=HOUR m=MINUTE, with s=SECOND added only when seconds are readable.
h=9 m=33
